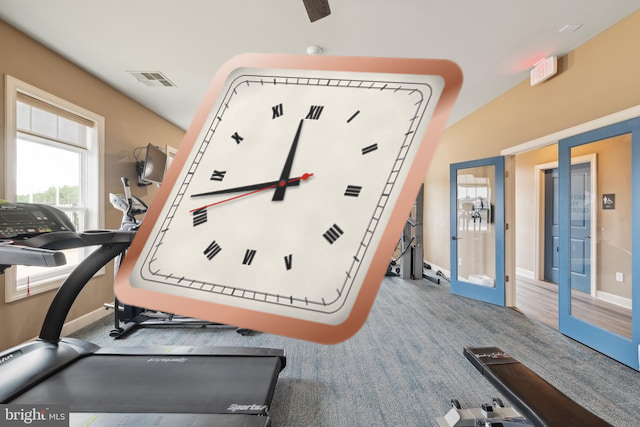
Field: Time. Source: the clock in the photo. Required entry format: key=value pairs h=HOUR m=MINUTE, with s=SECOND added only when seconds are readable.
h=11 m=42 s=41
